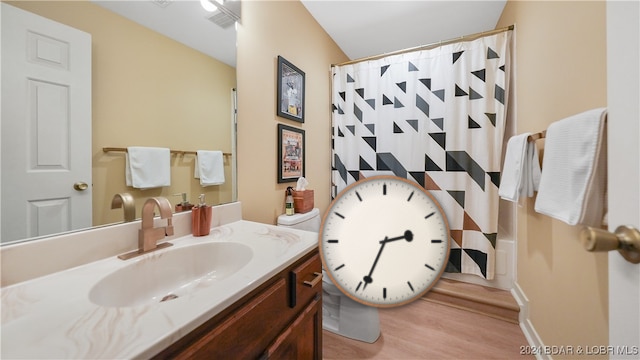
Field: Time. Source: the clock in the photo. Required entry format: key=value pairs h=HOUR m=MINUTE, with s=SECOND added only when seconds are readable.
h=2 m=34
